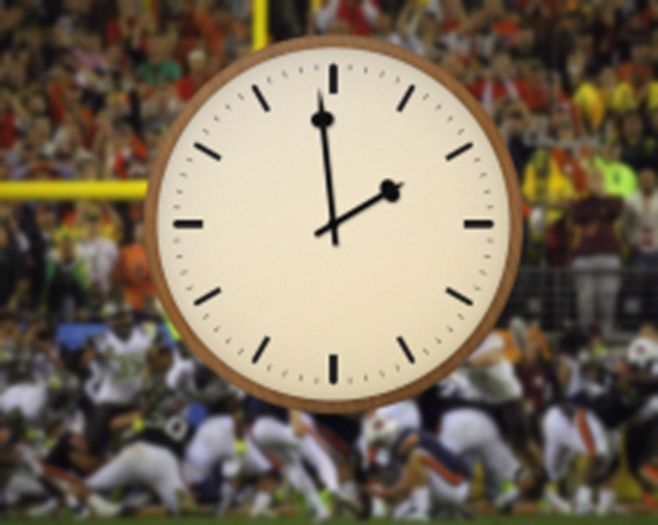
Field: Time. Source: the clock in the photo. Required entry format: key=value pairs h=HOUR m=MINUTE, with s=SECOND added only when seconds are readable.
h=1 m=59
